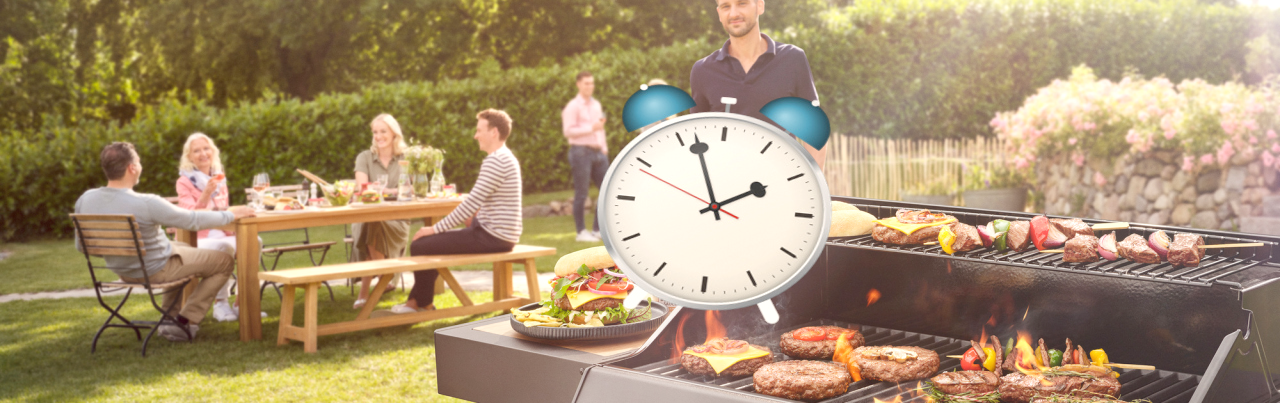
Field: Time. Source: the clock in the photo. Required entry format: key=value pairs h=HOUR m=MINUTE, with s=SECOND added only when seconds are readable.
h=1 m=56 s=49
